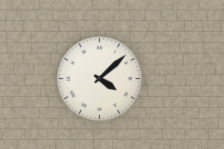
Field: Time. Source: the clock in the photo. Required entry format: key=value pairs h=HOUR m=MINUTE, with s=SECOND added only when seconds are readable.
h=4 m=8
